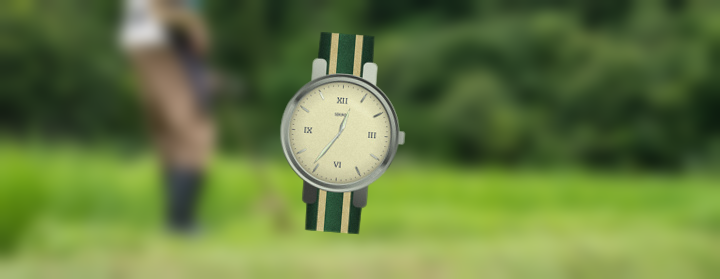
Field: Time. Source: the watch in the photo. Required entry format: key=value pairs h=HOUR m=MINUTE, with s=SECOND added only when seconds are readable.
h=12 m=36
